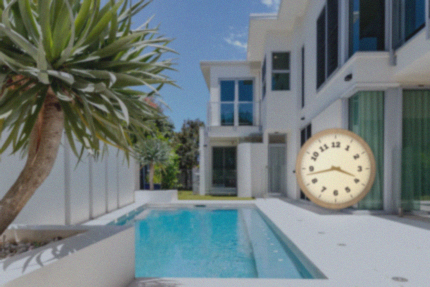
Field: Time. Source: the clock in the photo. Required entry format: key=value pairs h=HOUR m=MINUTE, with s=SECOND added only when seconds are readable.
h=3 m=43
